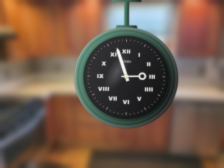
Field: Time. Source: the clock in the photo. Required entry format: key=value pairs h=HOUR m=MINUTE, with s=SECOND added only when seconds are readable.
h=2 m=57
